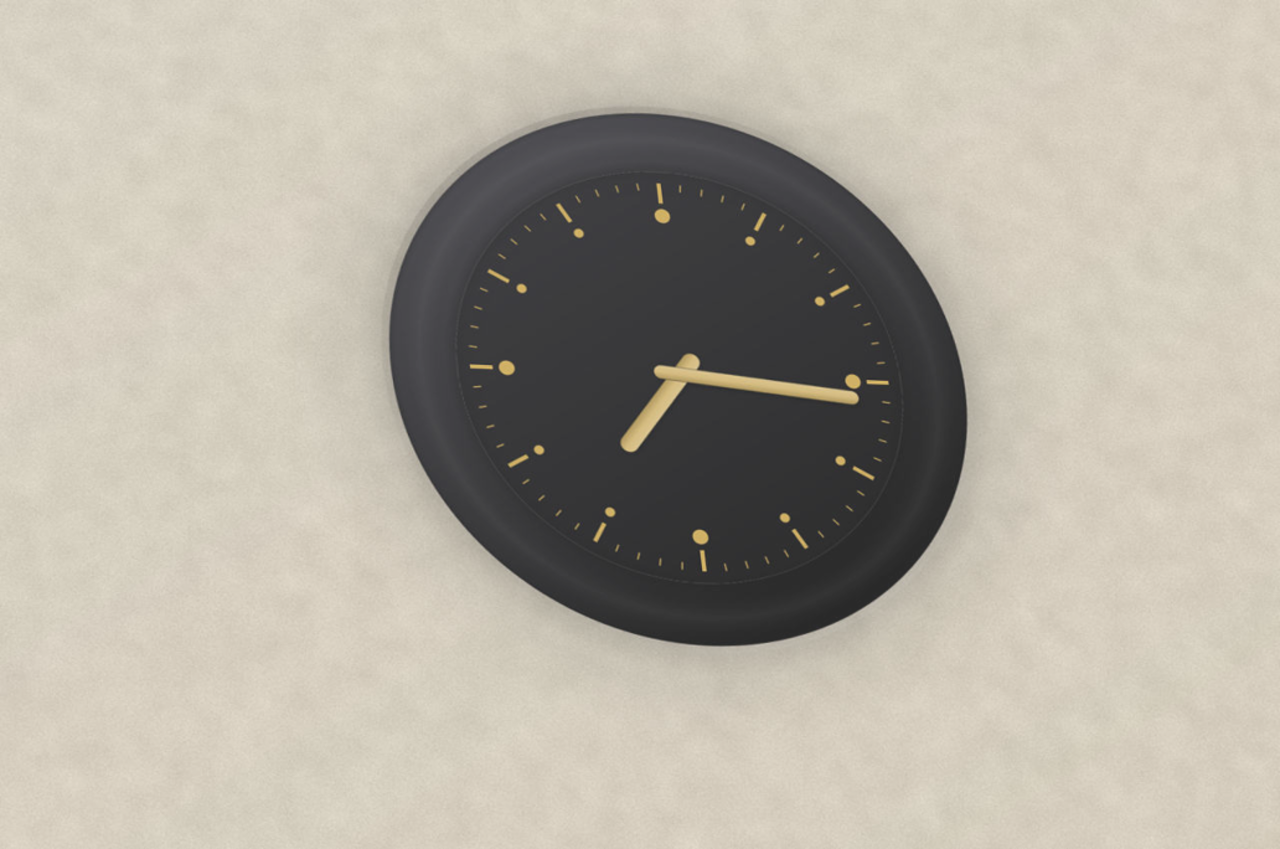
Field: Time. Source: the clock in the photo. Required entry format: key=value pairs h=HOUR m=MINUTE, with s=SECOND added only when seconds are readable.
h=7 m=16
